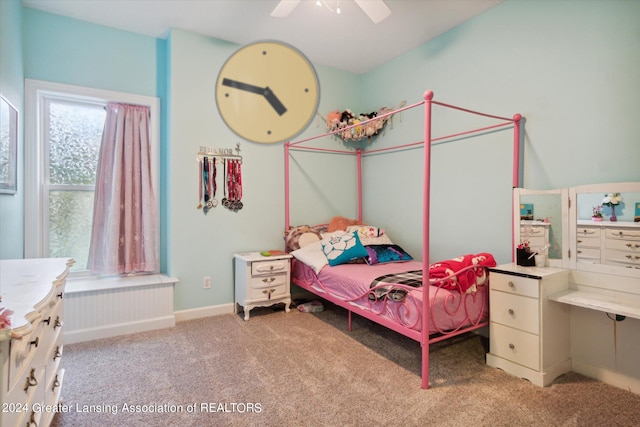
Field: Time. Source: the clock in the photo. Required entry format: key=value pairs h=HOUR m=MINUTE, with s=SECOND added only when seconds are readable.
h=4 m=48
